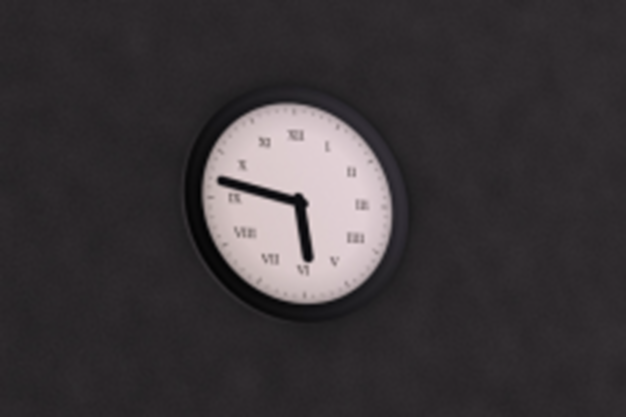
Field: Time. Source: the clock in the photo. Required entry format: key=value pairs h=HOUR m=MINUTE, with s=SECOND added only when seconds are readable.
h=5 m=47
